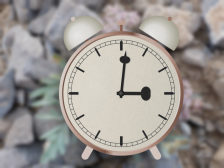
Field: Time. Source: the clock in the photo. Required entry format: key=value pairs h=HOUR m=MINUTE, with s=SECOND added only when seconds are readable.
h=3 m=1
